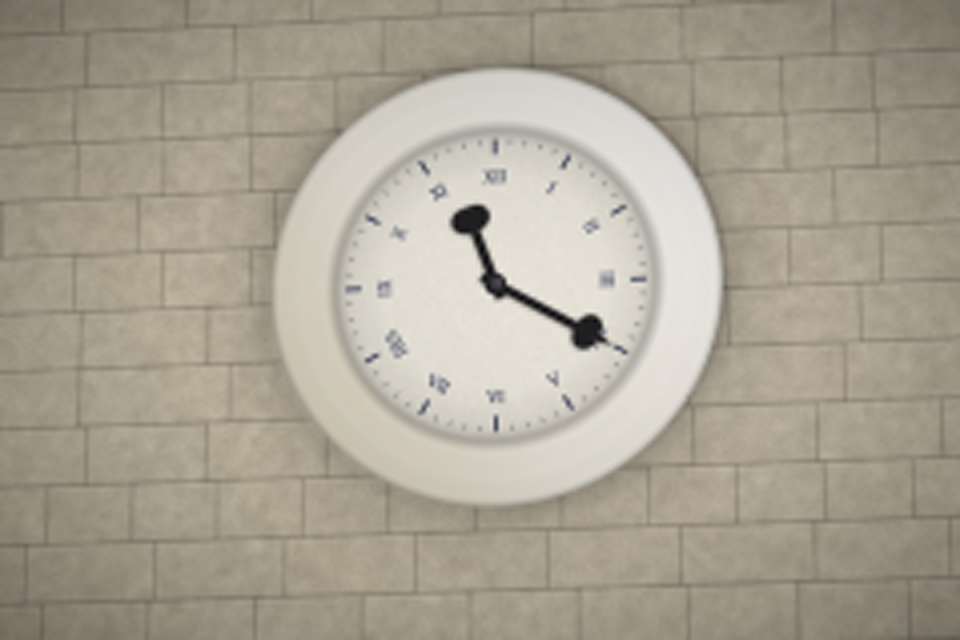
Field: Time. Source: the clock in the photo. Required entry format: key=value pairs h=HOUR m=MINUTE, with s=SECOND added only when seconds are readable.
h=11 m=20
